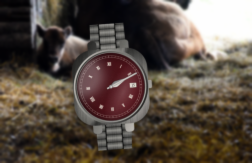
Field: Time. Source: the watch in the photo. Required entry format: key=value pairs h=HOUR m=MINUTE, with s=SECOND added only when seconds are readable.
h=2 m=11
